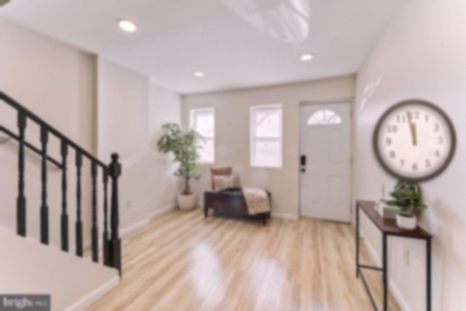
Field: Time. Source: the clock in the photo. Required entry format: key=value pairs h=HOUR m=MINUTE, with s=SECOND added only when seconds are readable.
h=11 m=58
